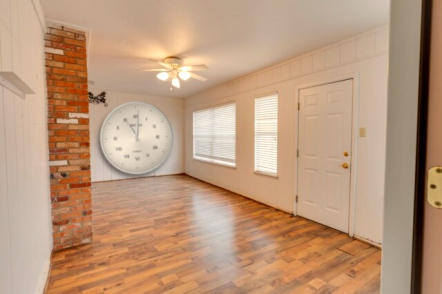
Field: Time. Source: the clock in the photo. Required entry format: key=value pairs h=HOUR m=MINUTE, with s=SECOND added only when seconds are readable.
h=11 m=1
